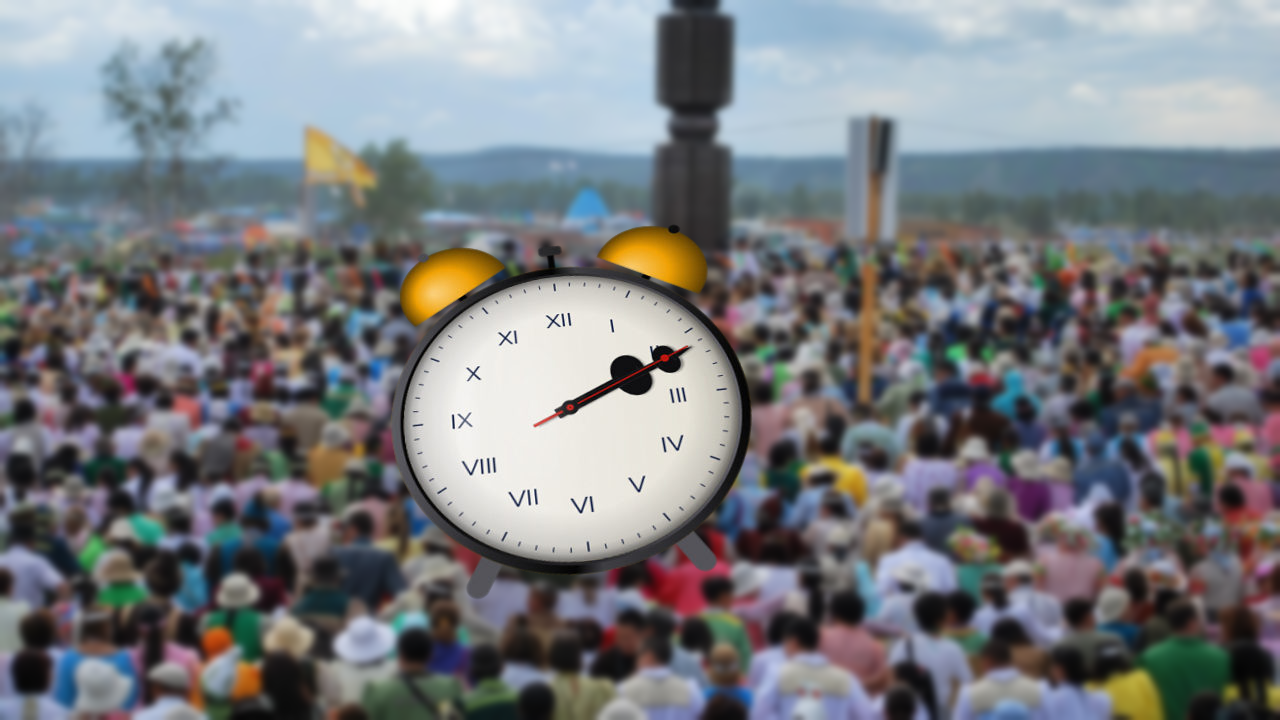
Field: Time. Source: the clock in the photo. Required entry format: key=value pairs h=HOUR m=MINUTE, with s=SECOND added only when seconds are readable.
h=2 m=11 s=11
